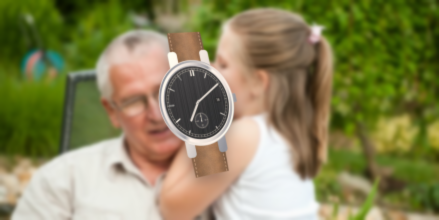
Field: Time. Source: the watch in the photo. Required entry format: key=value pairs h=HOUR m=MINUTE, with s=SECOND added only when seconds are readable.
h=7 m=10
